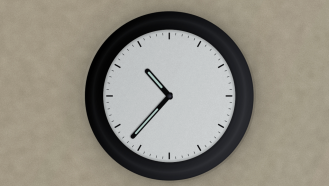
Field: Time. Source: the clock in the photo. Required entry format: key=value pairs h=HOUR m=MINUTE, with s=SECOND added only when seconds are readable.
h=10 m=37
